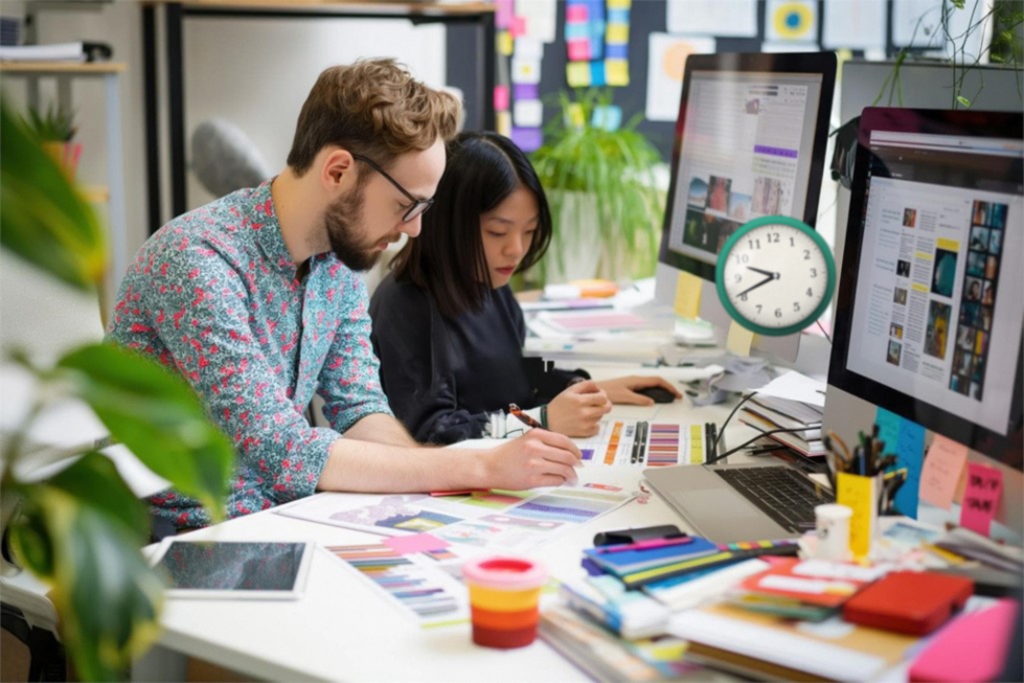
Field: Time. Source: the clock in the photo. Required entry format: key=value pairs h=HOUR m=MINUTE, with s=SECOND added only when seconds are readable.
h=9 m=41
